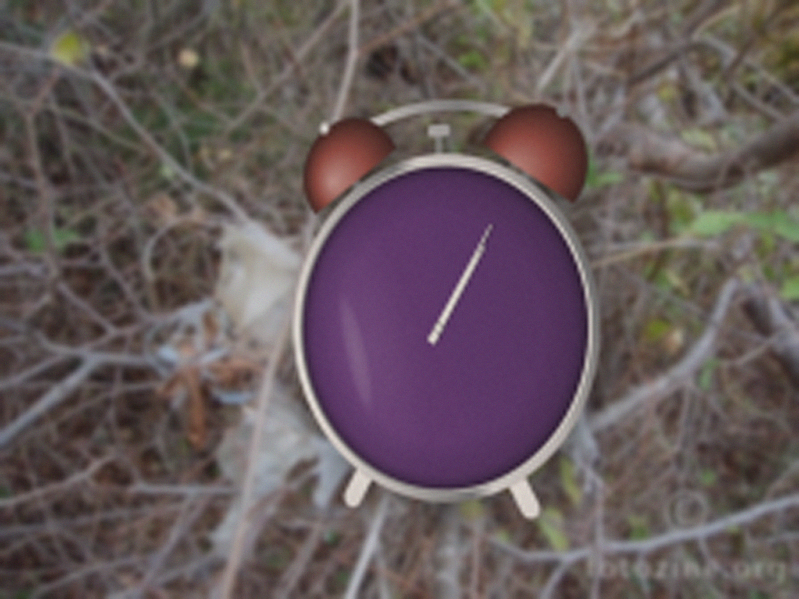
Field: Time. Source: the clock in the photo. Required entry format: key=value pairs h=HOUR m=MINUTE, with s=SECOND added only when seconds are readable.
h=1 m=5
